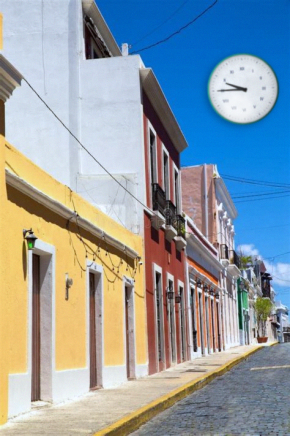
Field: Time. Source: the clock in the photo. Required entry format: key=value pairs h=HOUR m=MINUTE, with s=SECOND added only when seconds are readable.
h=9 m=45
